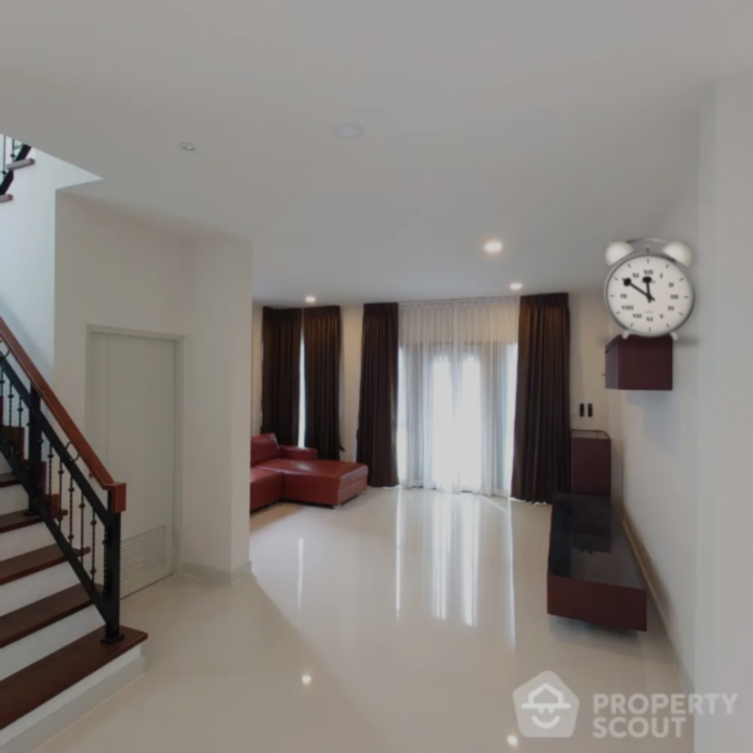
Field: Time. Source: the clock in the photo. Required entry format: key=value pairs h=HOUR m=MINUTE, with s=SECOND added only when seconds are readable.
h=11 m=51
